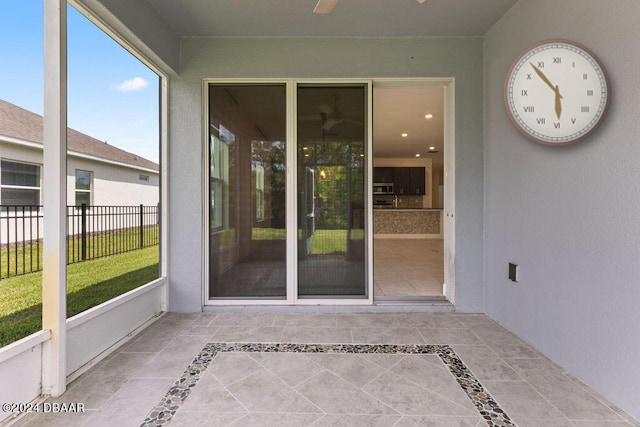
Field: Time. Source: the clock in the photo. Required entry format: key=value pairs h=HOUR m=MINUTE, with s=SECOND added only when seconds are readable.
h=5 m=53
